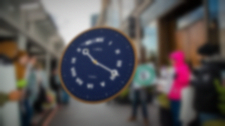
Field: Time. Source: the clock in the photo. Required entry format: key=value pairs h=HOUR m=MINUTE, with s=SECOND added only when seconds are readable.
h=10 m=19
